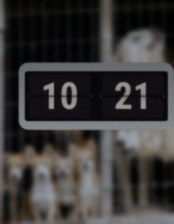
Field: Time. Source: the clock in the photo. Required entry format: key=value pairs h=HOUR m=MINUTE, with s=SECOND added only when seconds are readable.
h=10 m=21
